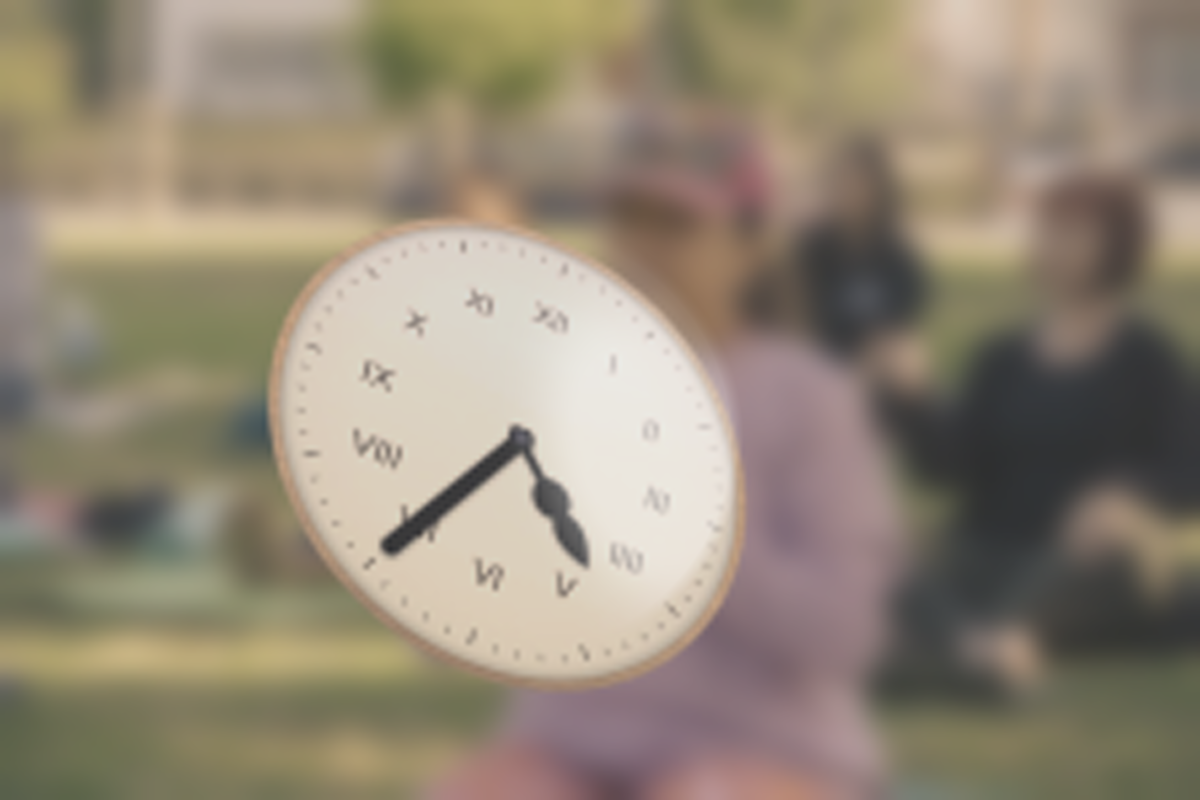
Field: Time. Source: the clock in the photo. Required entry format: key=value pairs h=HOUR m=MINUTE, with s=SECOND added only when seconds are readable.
h=4 m=35
